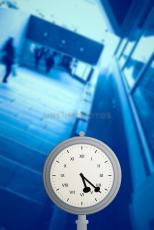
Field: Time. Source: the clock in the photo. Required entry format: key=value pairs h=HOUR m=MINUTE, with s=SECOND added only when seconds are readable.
h=5 m=22
